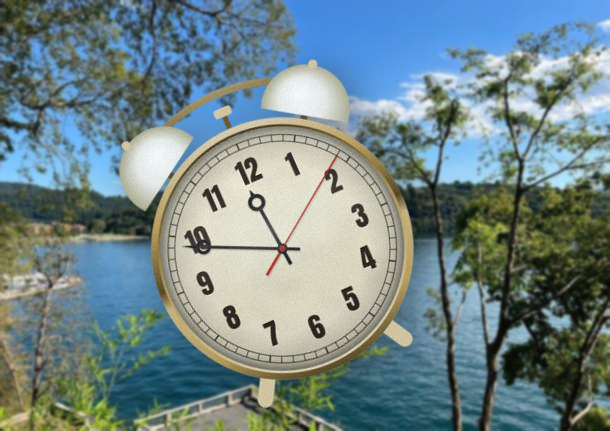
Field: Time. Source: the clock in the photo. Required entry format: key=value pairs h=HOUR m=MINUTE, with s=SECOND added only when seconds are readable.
h=11 m=49 s=9
